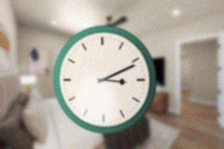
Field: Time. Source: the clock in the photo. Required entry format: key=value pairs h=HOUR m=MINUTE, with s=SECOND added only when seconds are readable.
h=3 m=11
